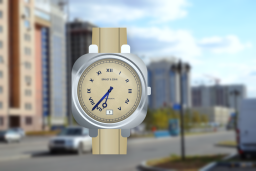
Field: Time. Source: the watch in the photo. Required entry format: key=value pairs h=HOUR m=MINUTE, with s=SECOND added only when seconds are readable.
h=6 m=37
